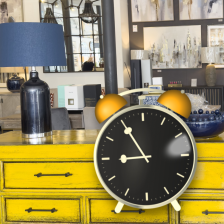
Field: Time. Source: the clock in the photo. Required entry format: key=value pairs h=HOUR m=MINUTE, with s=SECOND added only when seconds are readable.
h=8 m=55
